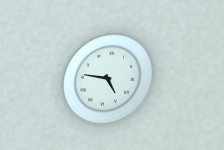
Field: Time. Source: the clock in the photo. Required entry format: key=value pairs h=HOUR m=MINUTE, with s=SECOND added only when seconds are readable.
h=4 m=46
